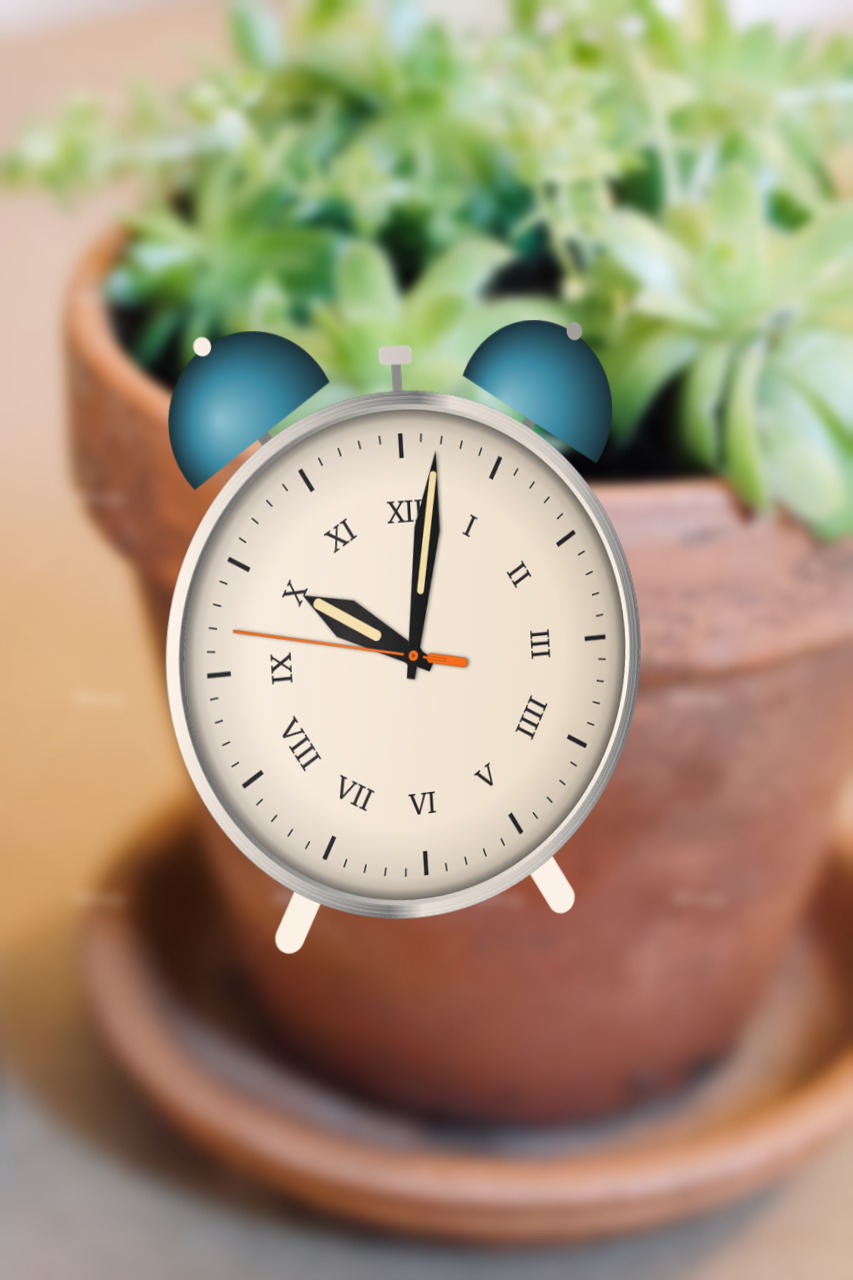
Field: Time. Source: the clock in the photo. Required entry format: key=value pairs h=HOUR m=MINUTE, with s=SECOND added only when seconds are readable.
h=10 m=1 s=47
